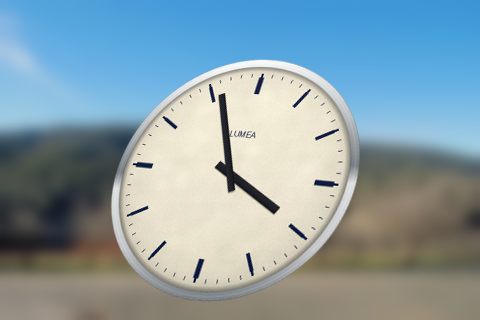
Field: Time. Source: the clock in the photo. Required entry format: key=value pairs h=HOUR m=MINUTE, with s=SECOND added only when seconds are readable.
h=3 m=56
